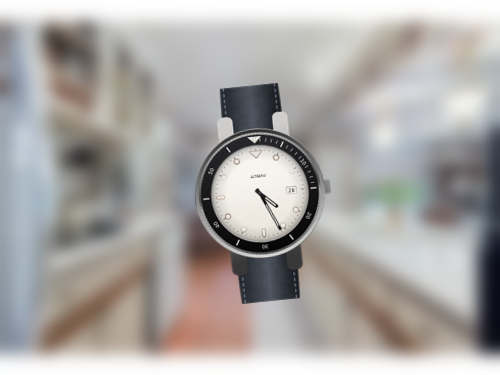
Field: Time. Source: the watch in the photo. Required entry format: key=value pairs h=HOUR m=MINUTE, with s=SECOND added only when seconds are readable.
h=4 m=26
